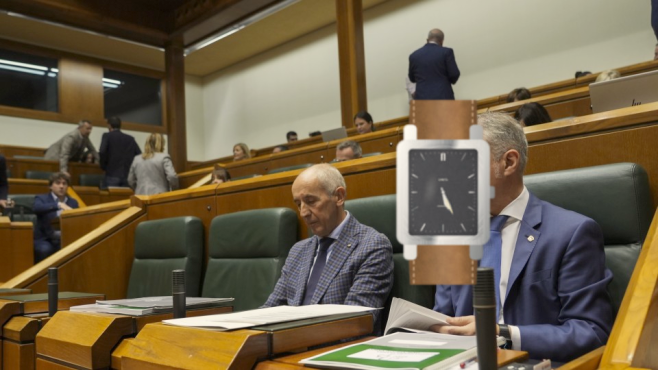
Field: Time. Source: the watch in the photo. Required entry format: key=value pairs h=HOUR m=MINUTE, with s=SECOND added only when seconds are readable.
h=5 m=26
